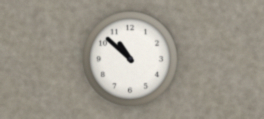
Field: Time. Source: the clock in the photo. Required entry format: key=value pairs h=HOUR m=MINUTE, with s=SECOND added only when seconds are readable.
h=10 m=52
